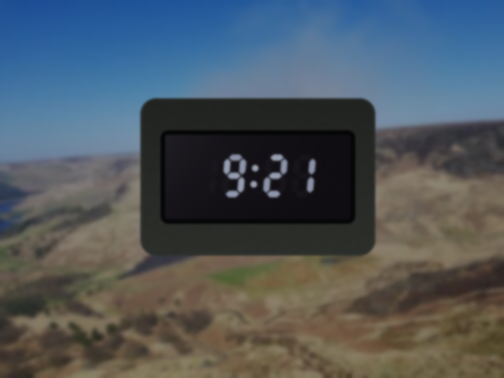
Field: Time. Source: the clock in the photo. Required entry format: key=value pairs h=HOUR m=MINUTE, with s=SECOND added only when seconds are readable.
h=9 m=21
